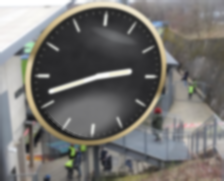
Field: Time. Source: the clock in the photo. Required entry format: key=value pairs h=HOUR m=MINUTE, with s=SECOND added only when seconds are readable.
h=2 m=42
